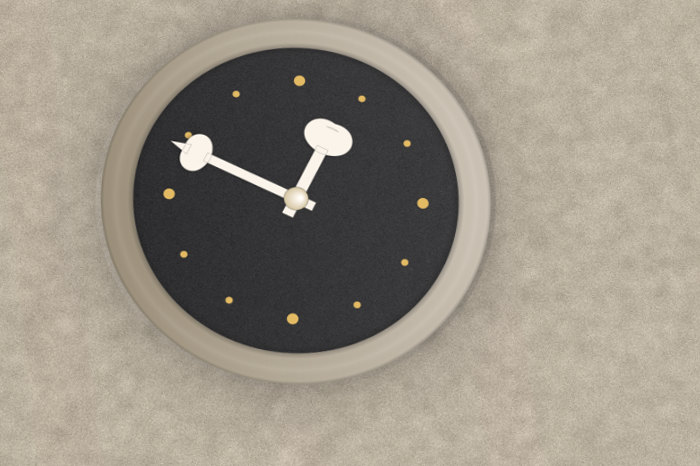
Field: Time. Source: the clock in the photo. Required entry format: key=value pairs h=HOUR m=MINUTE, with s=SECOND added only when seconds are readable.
h=12 m=49
